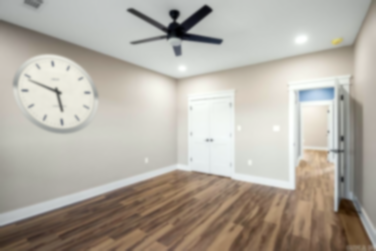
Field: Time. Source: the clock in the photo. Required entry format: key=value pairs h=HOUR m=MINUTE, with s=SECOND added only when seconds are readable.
h=5 m=49
